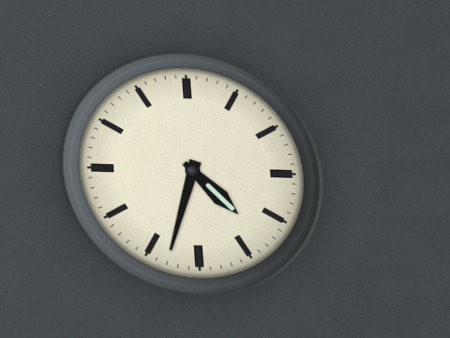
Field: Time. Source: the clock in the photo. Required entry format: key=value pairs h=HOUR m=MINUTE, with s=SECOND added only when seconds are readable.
h=4 m=33
